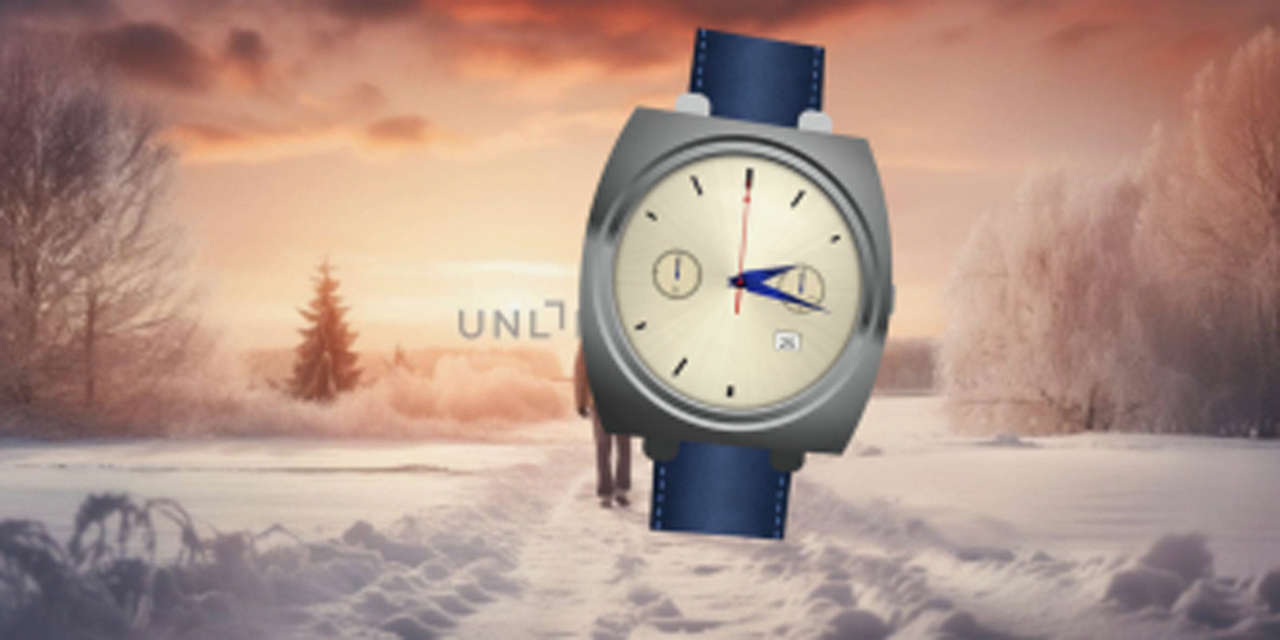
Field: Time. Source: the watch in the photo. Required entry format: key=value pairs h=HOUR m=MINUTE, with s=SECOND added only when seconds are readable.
h=2 m=17
